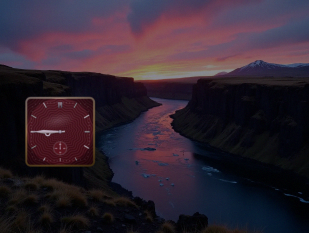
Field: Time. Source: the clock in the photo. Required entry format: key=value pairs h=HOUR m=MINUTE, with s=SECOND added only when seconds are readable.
h=8 m=45
